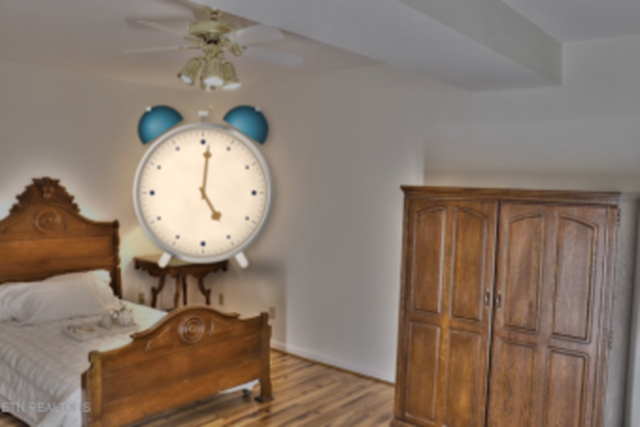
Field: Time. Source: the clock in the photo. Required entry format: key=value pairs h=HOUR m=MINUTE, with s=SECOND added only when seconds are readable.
h=5 m=1
